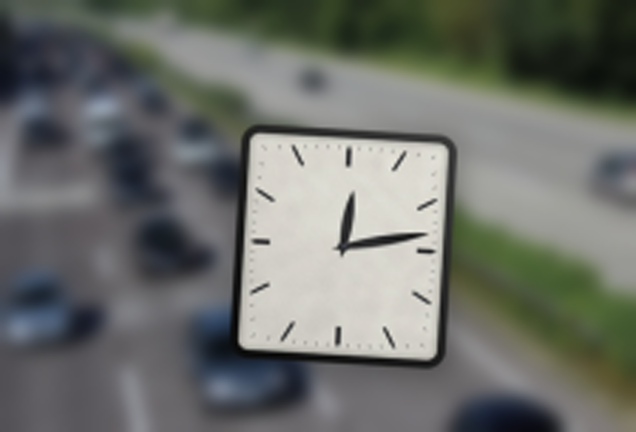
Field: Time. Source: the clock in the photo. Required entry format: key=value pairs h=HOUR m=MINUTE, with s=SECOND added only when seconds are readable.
h=12 m=13
